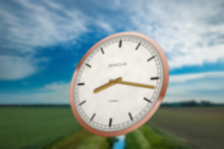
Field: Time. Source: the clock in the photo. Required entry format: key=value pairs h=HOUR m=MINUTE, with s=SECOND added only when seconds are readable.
h=8 m=17
